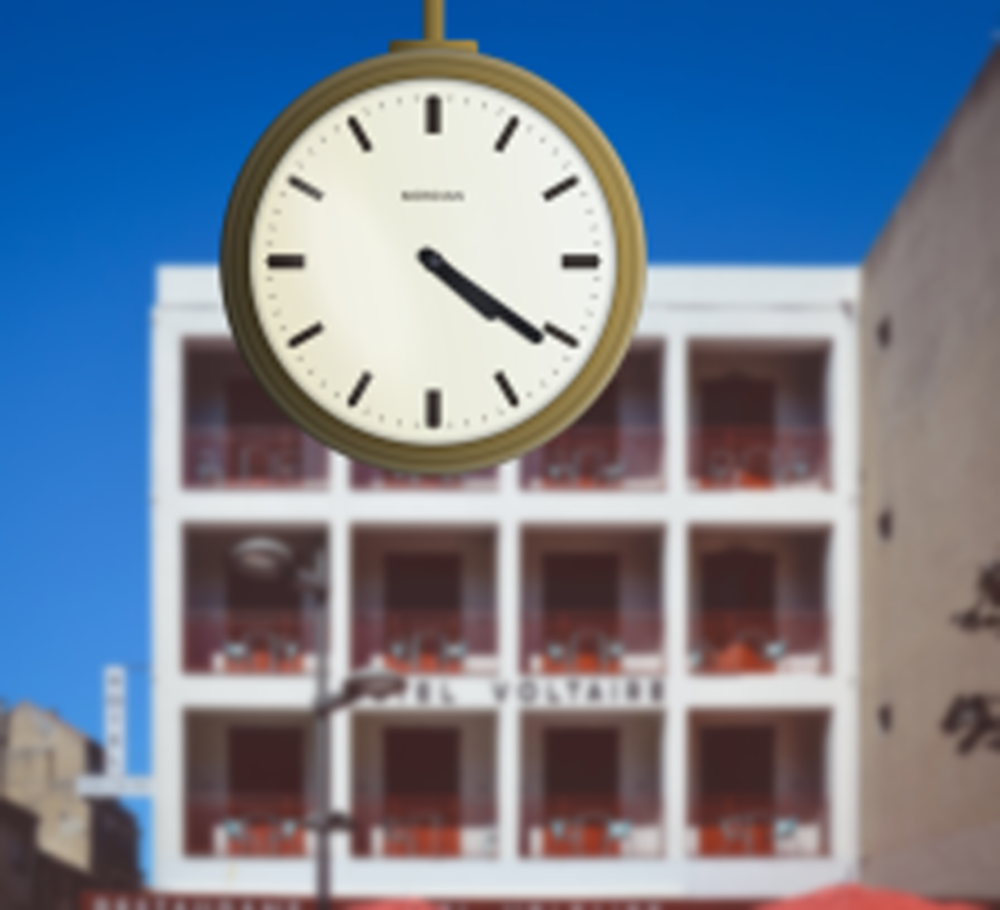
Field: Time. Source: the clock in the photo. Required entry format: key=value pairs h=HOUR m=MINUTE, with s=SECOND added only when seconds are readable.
h=4 m=21
